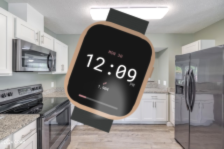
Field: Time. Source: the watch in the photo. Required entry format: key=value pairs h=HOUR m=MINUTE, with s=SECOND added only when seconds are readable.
h=12 m=9
